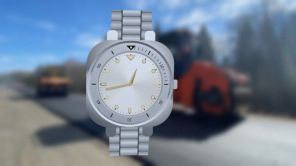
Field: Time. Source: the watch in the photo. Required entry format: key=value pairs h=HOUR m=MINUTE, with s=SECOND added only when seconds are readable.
h=12 m=43
